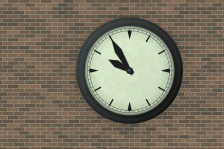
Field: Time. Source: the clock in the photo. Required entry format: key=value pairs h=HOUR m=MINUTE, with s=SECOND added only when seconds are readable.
h=9 m=55
